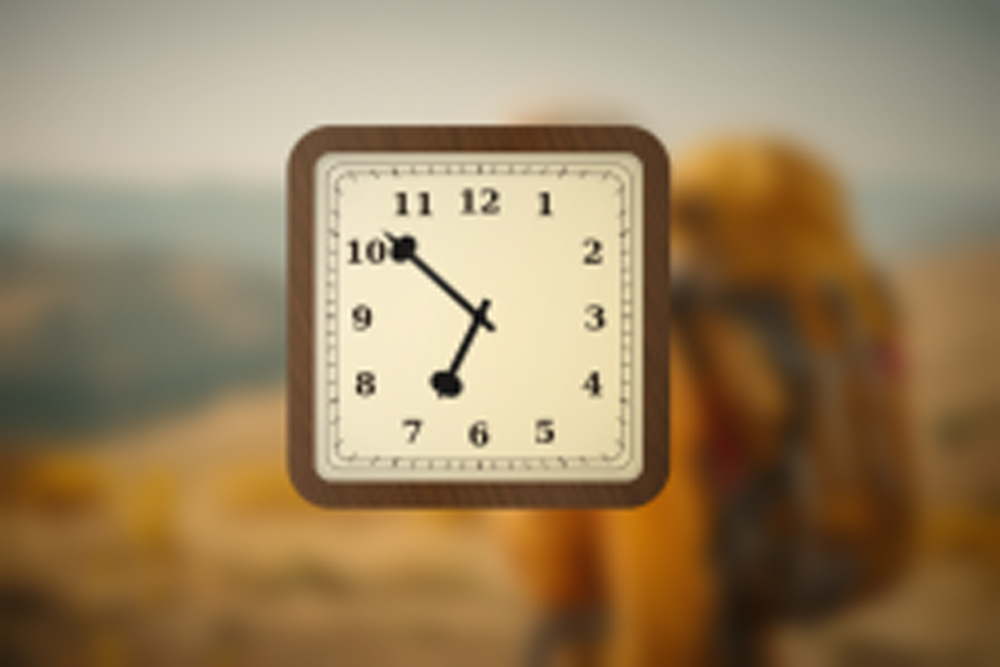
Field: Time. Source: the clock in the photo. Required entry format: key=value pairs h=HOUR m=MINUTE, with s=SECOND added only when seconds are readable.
h=6 m=52
